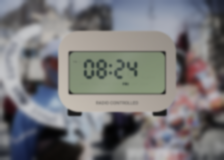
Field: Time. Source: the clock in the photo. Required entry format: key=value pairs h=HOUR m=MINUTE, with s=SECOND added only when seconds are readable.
h=8 m=24
